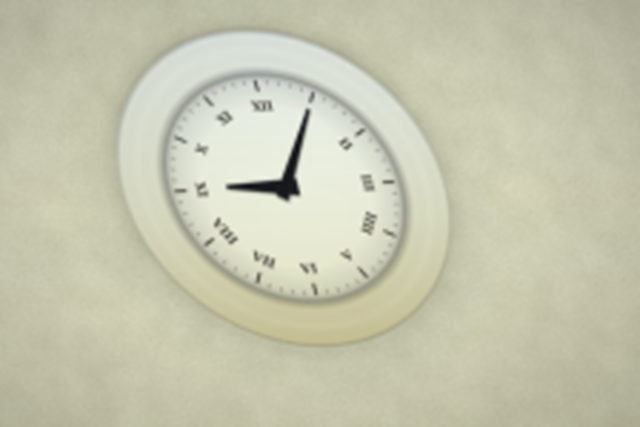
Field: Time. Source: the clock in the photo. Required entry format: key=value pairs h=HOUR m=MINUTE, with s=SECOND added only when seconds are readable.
h=9 m=5
